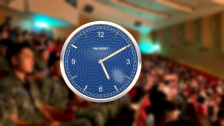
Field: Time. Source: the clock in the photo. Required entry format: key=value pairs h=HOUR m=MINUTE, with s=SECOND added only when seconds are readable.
h=5 m=10
